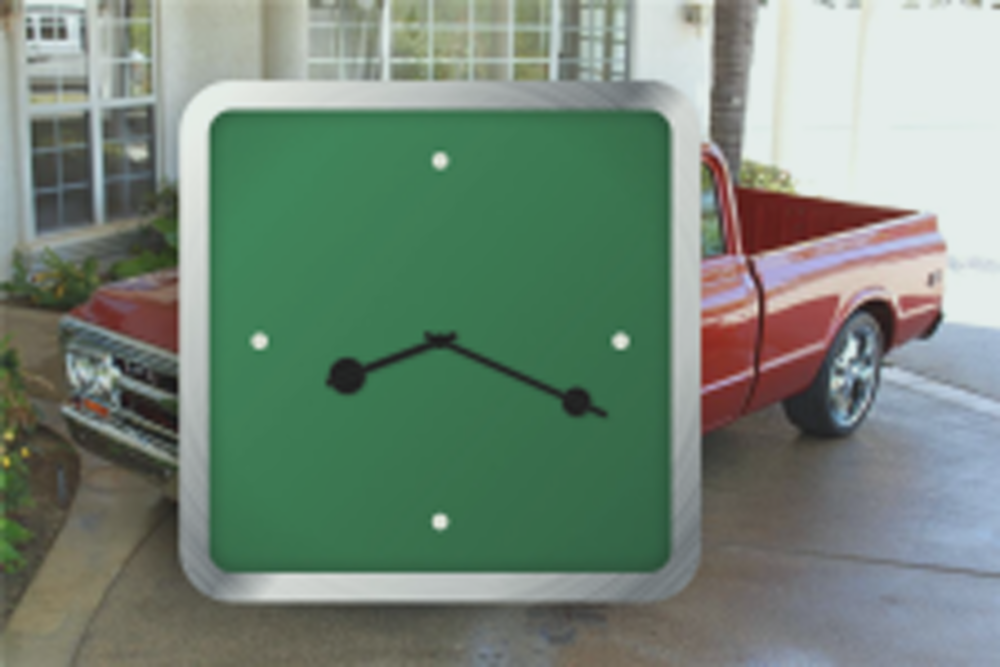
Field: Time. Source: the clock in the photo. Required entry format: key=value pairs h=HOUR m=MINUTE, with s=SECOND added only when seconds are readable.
h=8 m=19
